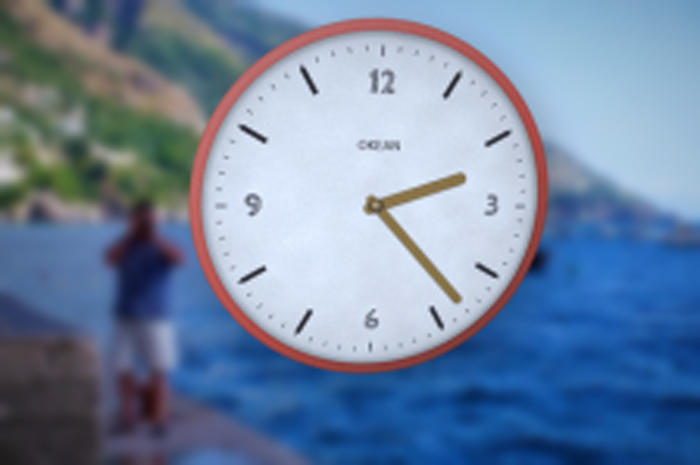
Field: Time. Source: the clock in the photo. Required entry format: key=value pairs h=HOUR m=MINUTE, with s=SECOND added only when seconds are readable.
h=2 m=23
